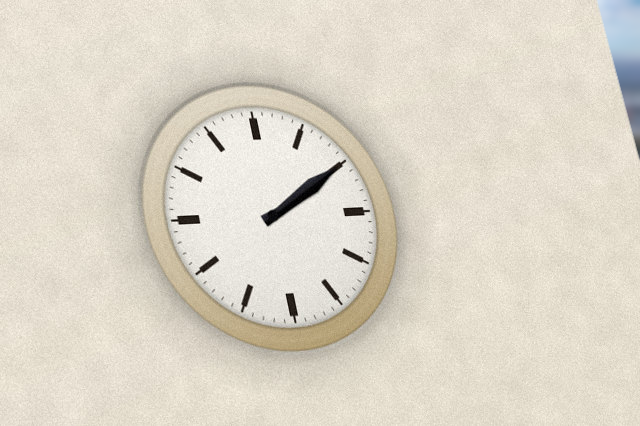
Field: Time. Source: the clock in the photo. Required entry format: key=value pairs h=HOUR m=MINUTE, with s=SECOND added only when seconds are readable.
h=2 m=10
